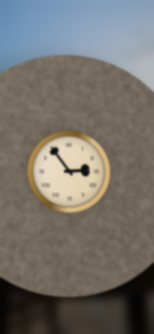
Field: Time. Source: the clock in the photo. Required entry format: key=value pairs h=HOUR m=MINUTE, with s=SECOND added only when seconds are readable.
h=2 m=54
